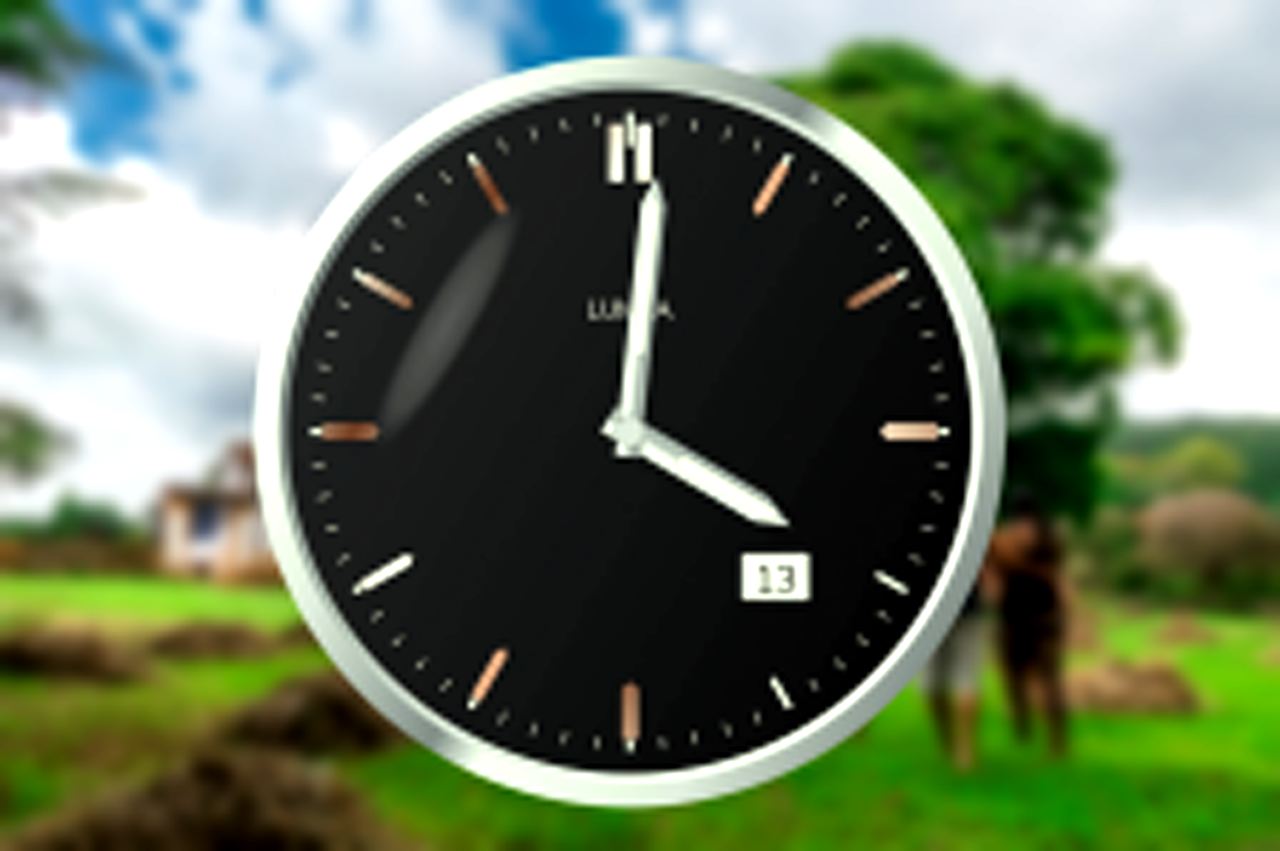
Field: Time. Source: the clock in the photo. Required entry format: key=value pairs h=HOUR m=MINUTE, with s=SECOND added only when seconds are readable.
h=4 m=1
